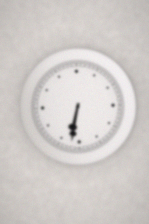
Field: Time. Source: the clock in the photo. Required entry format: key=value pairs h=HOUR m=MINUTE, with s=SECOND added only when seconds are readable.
h=6 m=32
